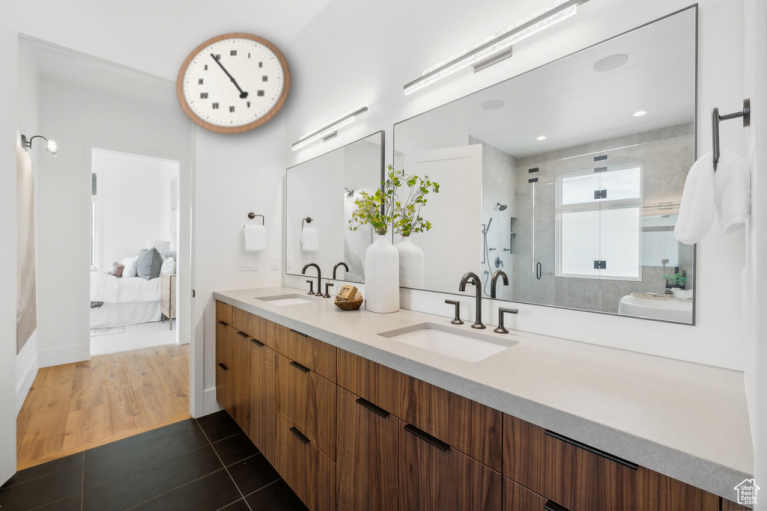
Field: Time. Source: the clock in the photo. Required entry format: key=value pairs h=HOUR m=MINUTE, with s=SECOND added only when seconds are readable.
h=4 m=54
